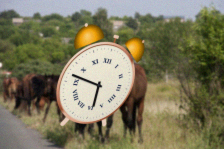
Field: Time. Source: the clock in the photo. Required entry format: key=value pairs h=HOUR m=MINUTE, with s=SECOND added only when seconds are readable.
h=5 m=47
